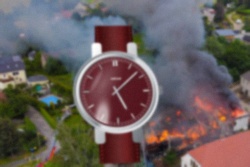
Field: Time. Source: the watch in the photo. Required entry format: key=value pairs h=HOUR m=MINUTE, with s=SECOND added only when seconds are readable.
h=5 m=8
